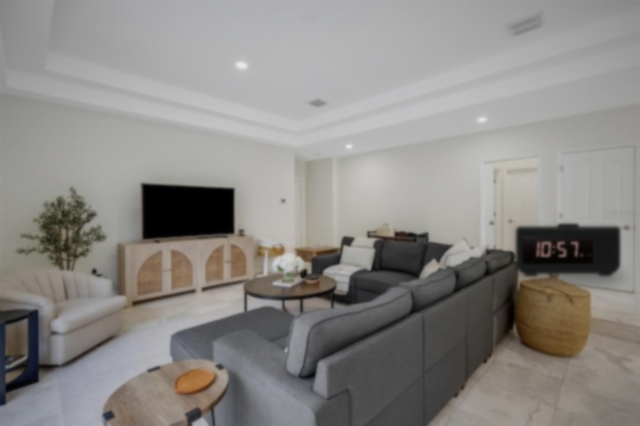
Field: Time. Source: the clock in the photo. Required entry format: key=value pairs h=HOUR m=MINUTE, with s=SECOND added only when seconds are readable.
h=10 m=57
